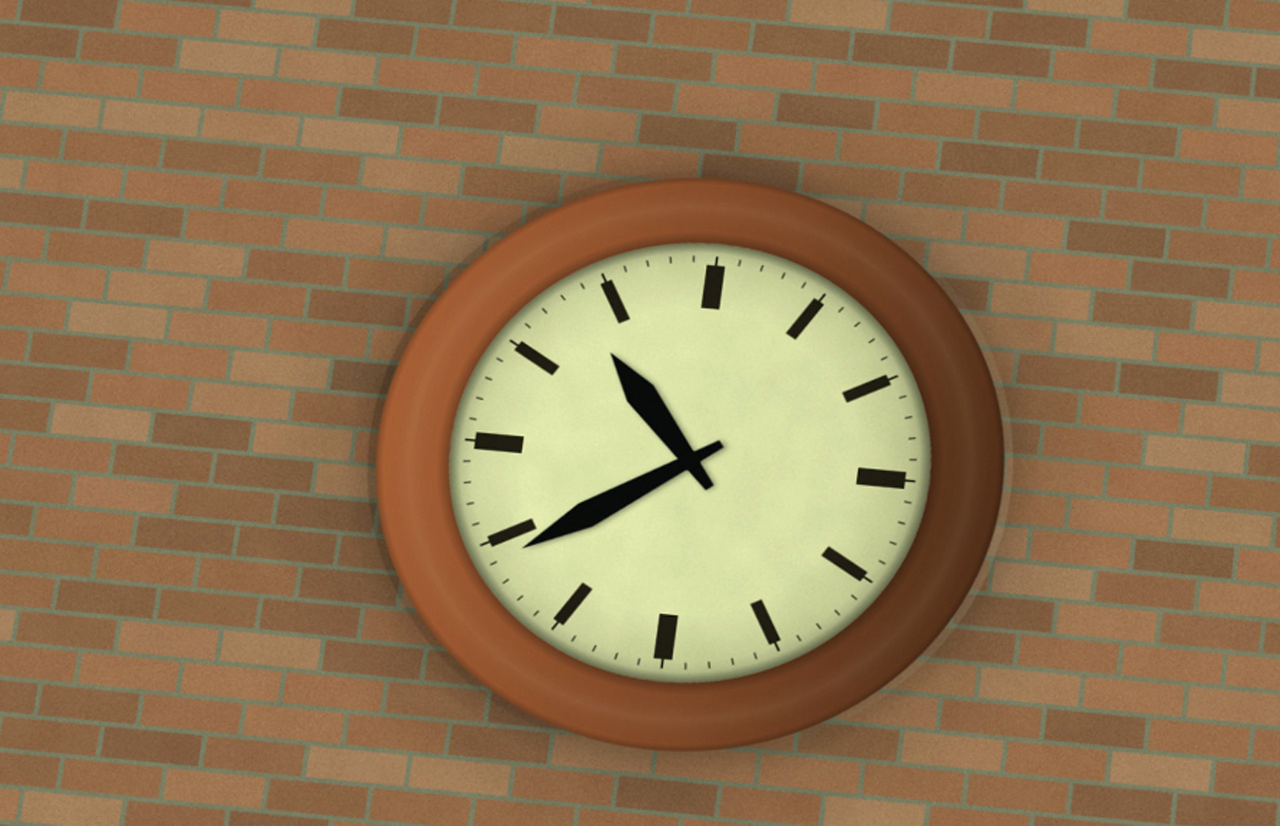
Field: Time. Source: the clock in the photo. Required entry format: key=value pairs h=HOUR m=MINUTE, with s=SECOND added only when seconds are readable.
h=10 m=39
